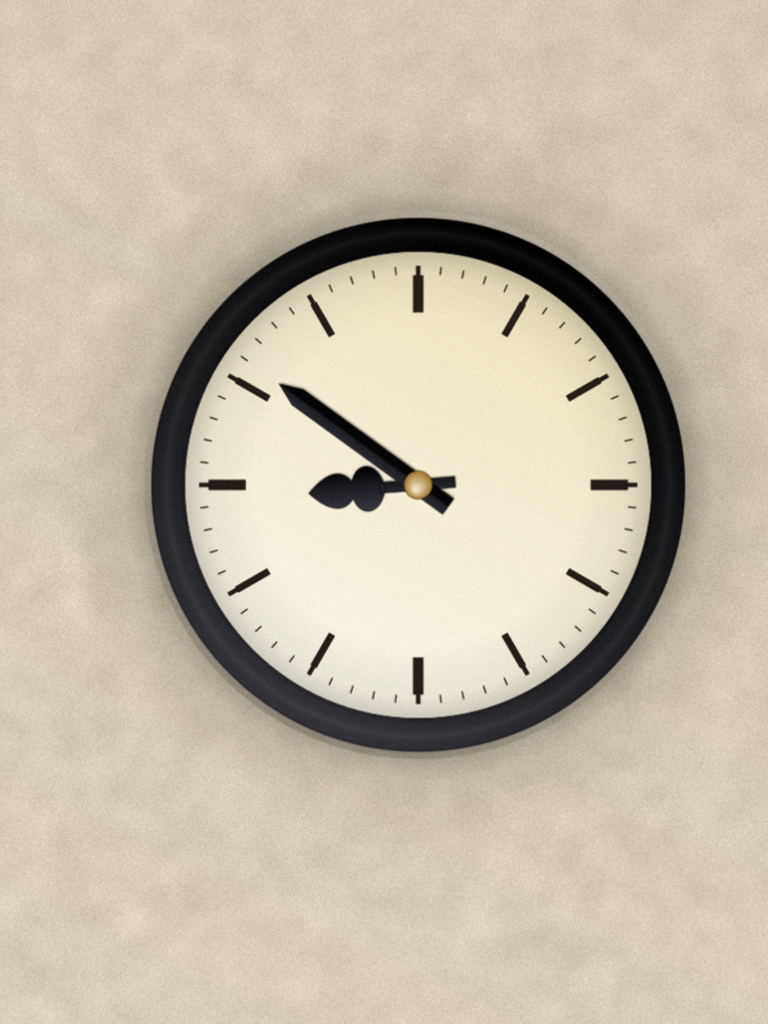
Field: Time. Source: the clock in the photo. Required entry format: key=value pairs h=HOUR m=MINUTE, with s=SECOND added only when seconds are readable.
h=8 m=51
